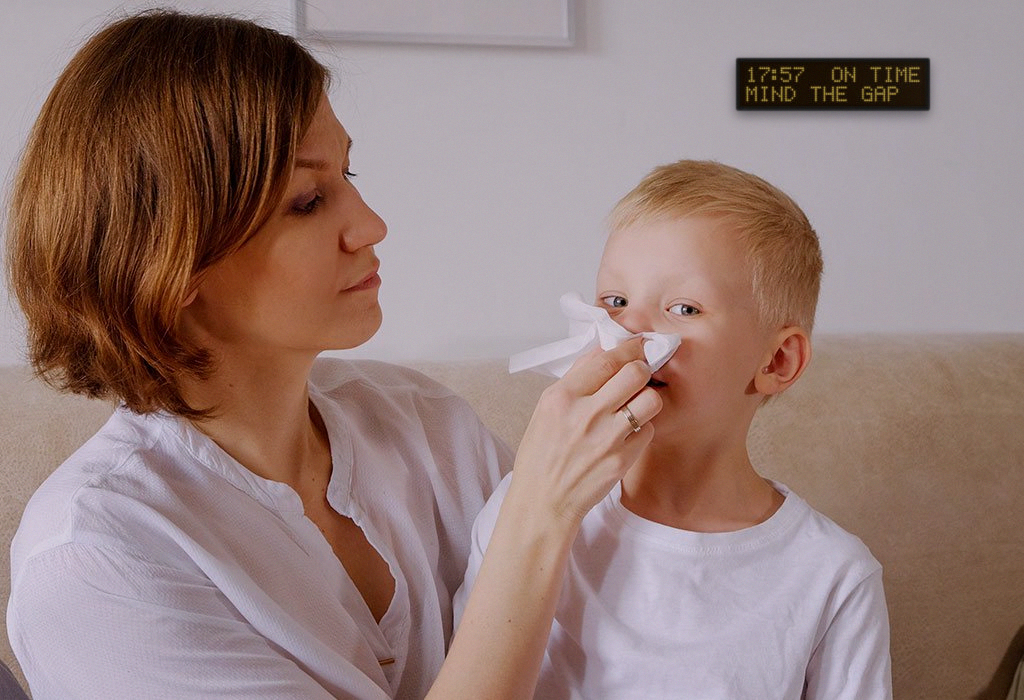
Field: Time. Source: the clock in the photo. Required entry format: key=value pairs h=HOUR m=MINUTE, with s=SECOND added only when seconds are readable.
h=17 m=57
